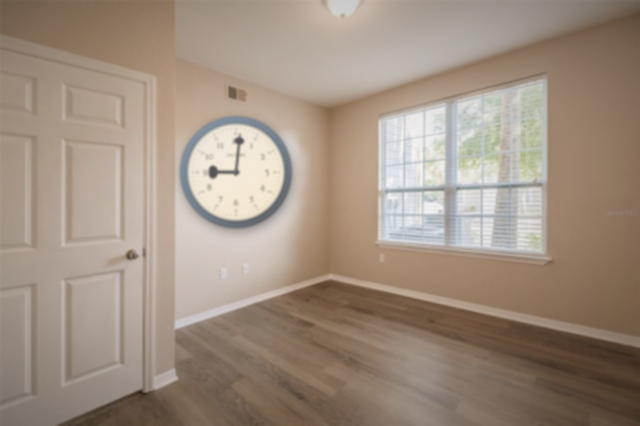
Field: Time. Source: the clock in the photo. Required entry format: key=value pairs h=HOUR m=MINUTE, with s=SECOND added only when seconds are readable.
h=9 m=1
